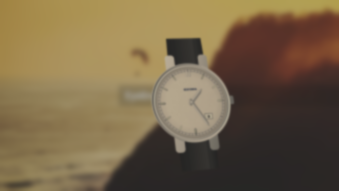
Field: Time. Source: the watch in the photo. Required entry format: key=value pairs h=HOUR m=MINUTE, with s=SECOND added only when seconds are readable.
h=1 m=25
